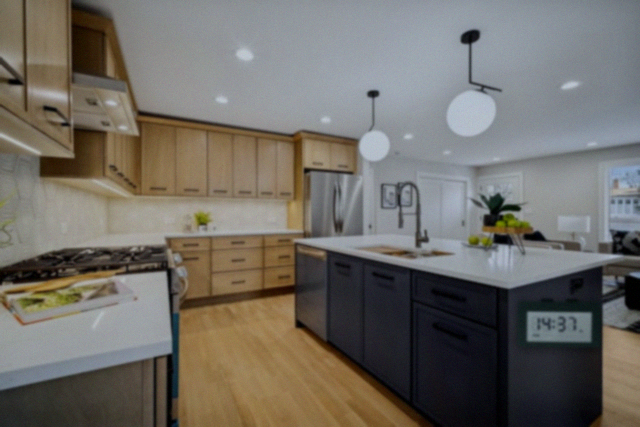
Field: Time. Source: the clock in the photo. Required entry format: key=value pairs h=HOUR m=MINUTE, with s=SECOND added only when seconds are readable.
h=14 m=37
